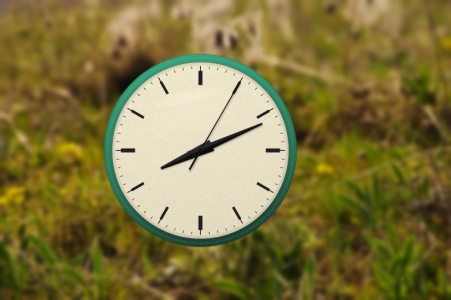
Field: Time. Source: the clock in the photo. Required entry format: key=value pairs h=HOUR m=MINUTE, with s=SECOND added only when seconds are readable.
h=8 m=11 s=5
